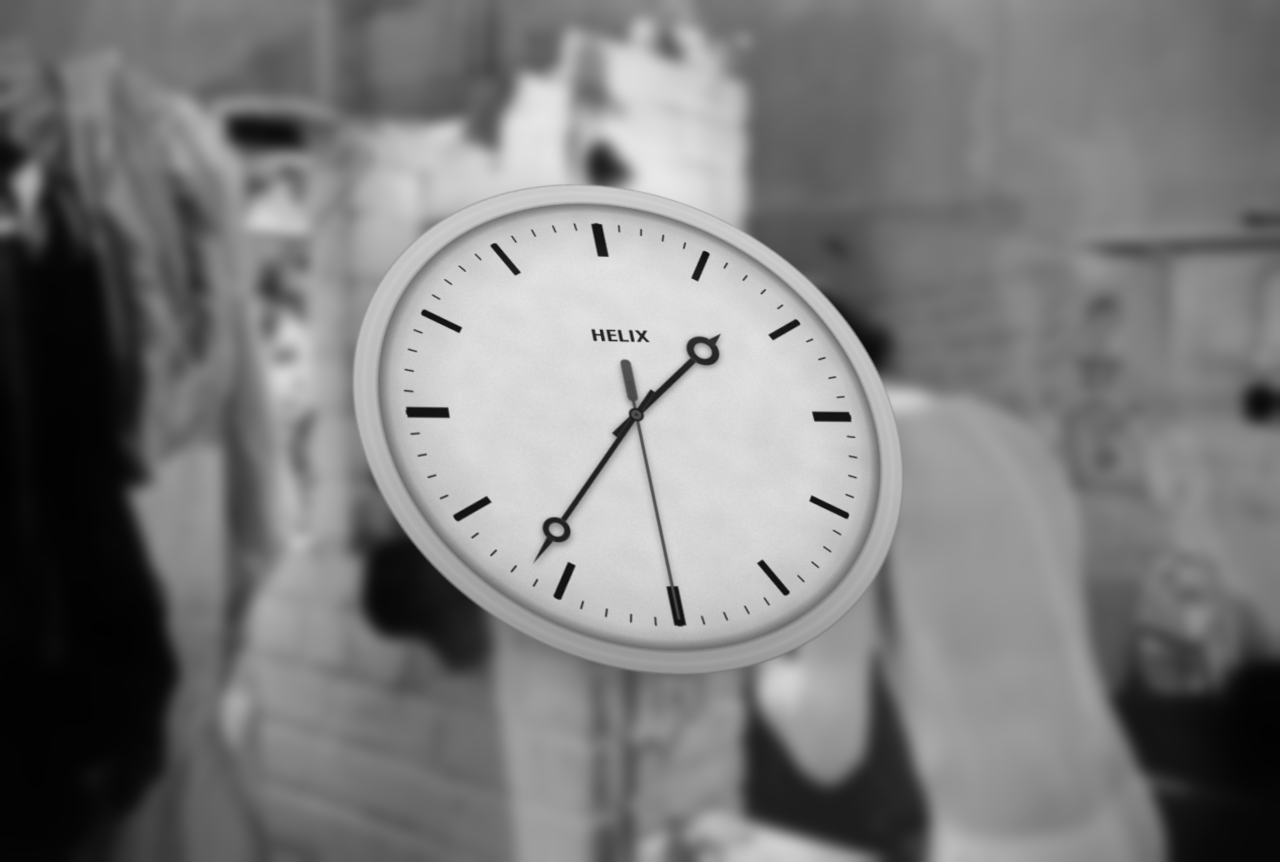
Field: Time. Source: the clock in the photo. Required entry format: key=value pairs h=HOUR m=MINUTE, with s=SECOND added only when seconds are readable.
h=1 m=36 s=30
